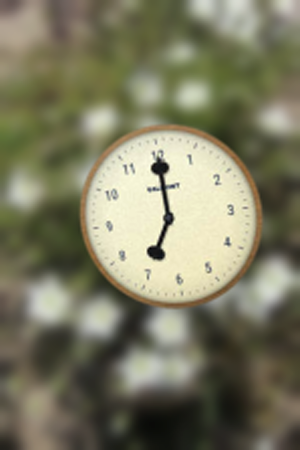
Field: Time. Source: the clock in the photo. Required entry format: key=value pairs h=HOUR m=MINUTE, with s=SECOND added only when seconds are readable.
h=7 m=0
